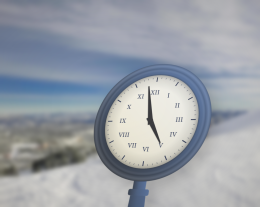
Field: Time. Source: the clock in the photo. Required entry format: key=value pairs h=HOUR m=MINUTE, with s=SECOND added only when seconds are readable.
h=4 m=58
